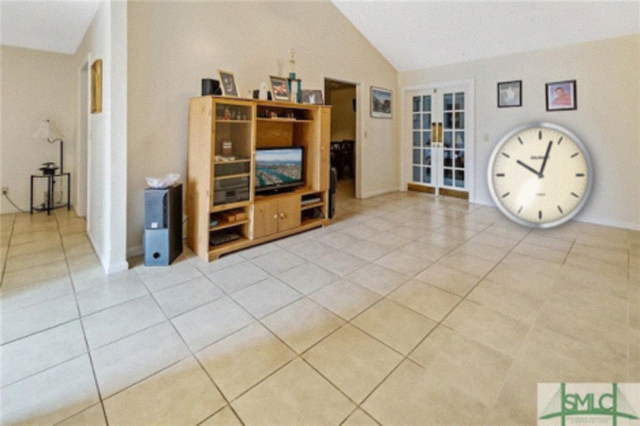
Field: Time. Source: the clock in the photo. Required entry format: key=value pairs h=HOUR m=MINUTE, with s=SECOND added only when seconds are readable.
h=10 m=3
